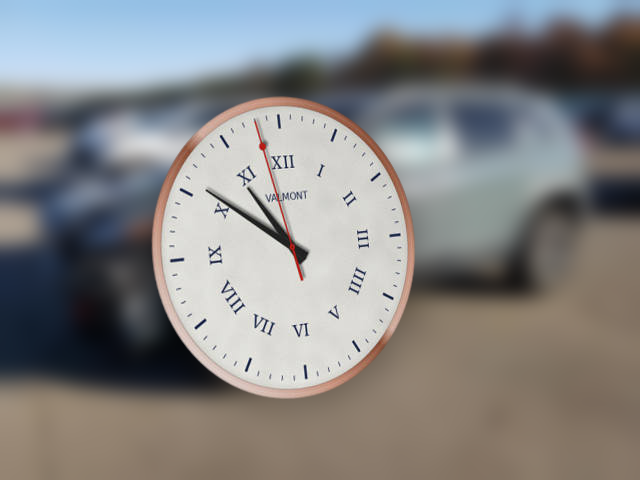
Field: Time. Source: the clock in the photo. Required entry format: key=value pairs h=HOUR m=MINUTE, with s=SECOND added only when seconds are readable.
h=10 m=50 s=58
